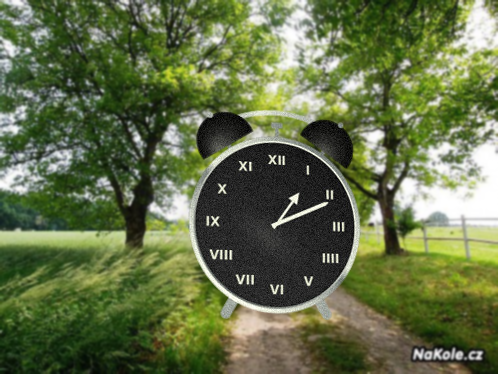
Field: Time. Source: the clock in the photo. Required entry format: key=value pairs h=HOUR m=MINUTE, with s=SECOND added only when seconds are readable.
h=1 m=11
